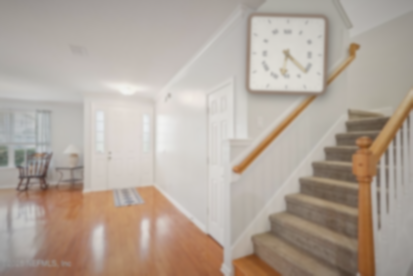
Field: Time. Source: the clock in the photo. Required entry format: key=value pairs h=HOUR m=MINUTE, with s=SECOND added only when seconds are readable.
h=6 m=22
